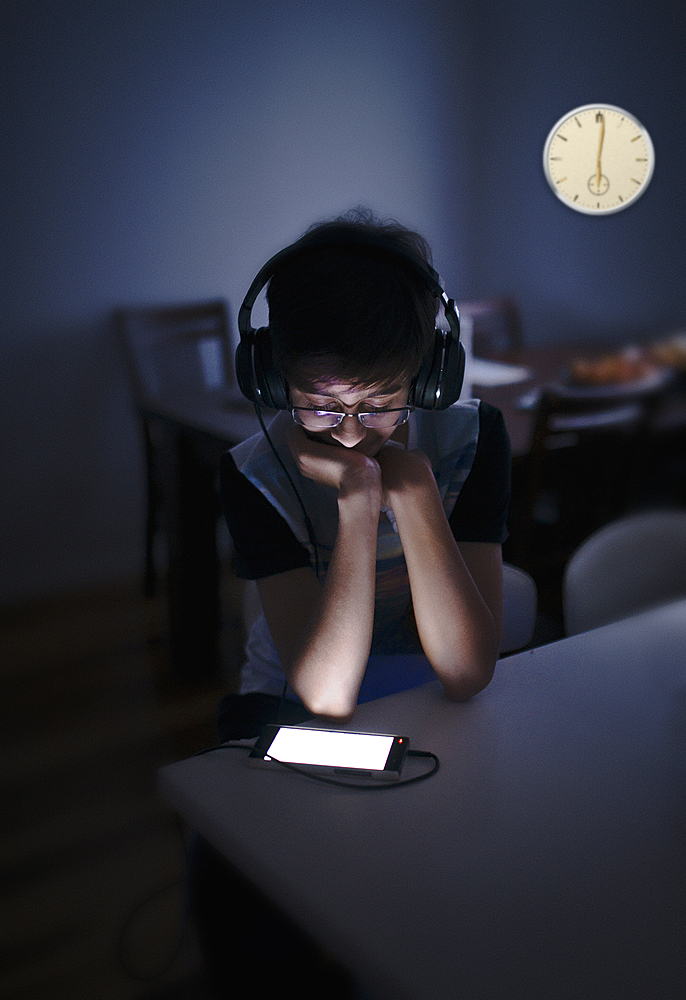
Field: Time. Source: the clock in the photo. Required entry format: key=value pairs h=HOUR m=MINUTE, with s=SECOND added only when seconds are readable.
h=6 m=1
